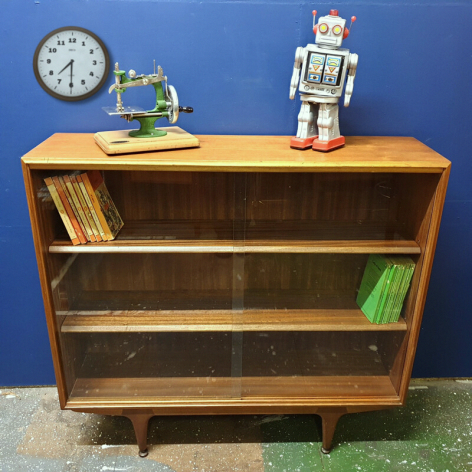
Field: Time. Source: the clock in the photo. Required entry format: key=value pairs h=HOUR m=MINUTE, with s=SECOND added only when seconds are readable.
h=7 m=30
